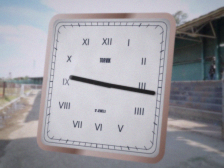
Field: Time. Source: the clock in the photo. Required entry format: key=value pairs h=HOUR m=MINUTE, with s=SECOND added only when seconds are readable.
h=9 m=16
